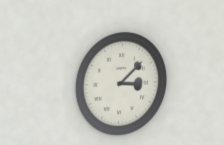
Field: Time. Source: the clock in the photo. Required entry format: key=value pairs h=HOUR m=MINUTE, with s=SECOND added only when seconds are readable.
h=3 m=8
